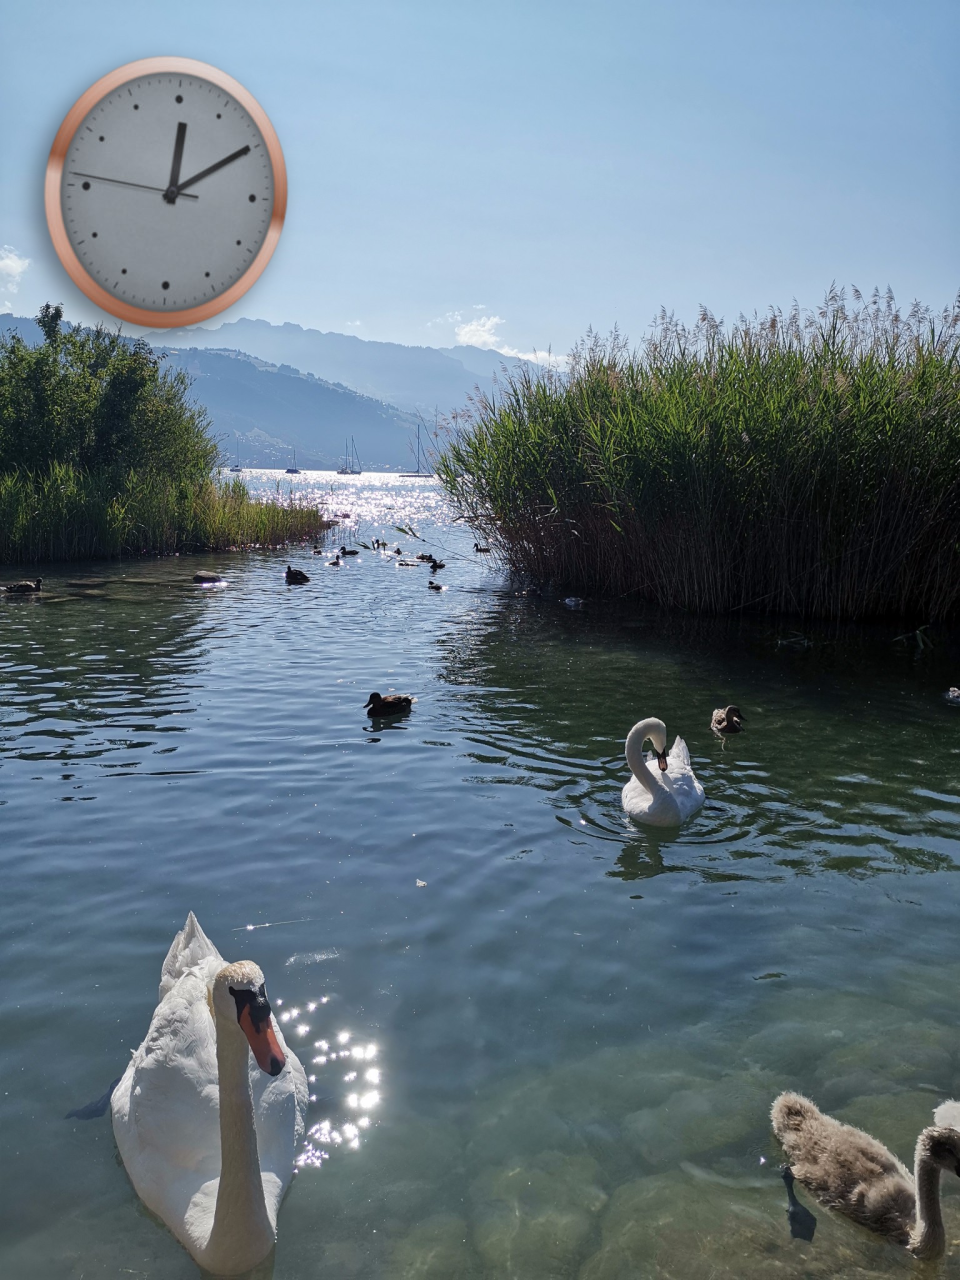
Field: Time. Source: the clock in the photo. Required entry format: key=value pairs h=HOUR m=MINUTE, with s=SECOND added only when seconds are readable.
h=12 m=9 s=46
